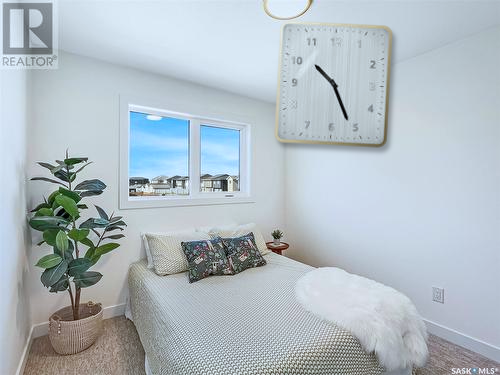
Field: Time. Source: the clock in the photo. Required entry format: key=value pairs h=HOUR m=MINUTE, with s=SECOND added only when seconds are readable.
h=10 m=26
